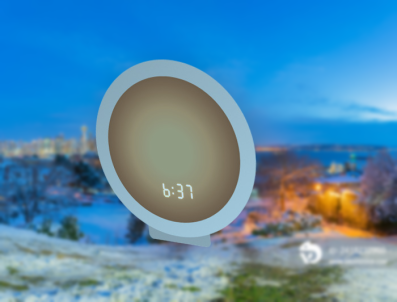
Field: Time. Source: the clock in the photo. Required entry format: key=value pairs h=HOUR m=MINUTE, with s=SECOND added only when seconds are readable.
h=6 m=37
